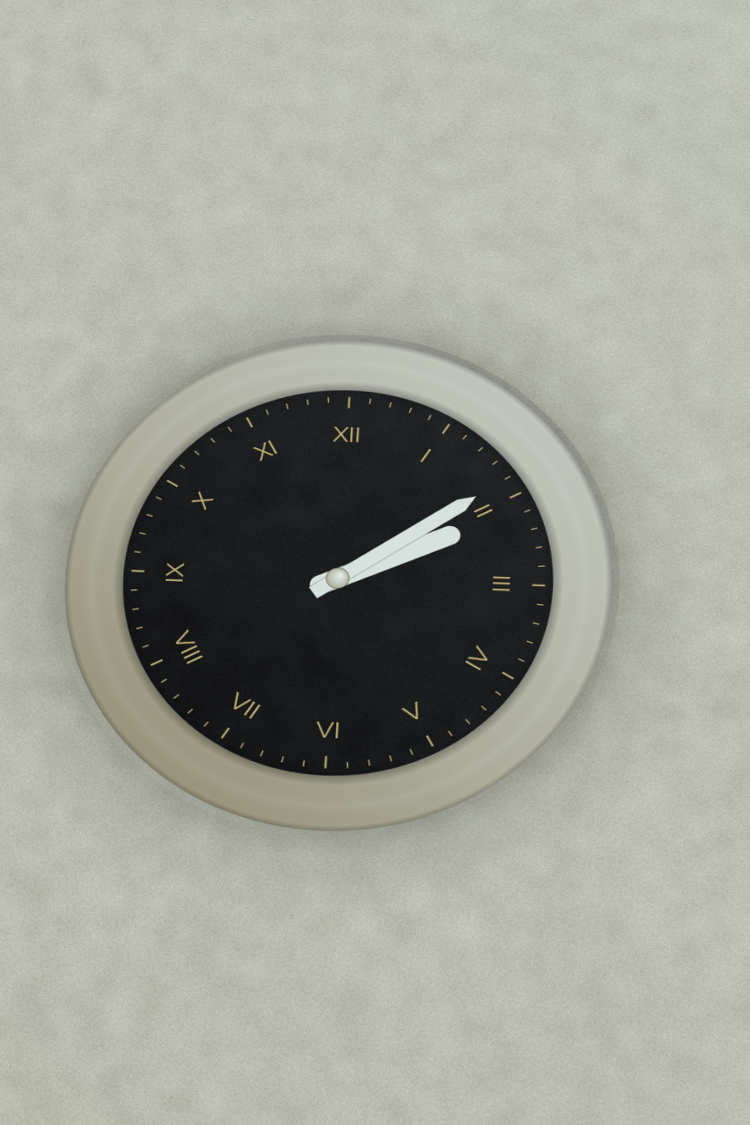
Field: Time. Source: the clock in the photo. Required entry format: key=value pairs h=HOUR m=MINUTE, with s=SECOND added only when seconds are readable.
h=2 m=9
